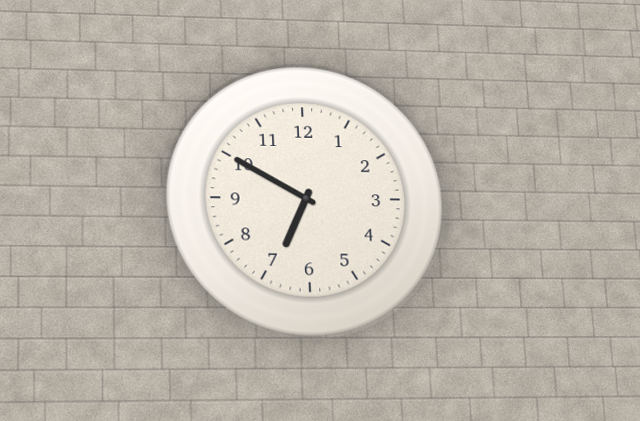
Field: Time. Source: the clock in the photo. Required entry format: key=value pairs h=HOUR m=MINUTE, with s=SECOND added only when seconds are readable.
h=6 m=50
